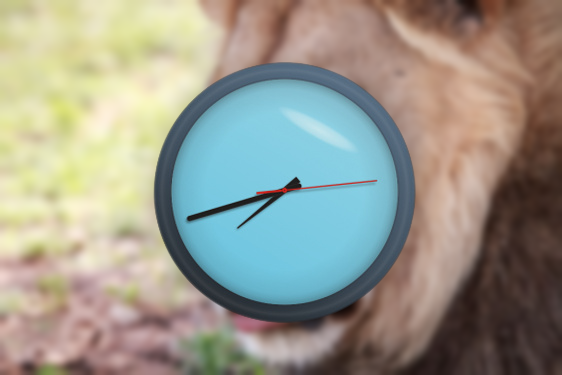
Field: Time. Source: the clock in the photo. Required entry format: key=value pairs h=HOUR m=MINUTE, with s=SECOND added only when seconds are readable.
h=7 m=42 s=14
